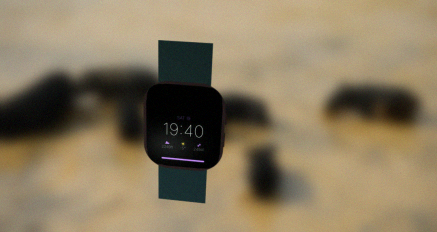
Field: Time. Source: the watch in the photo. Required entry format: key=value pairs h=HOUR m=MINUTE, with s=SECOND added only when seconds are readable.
h=19 m=40
